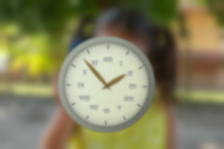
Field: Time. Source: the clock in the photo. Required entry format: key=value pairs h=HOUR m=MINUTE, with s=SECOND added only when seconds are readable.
h=1 m=53
